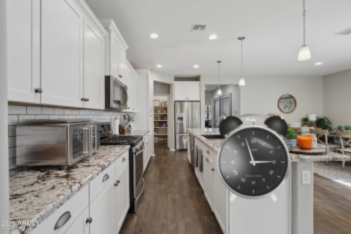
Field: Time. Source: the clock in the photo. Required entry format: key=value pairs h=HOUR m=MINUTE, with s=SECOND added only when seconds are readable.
h=2 m=57
